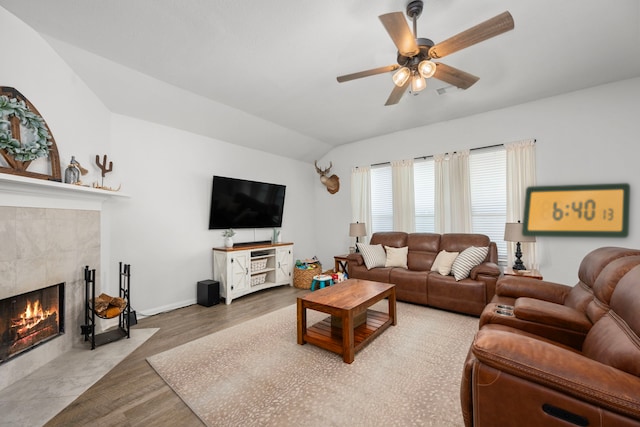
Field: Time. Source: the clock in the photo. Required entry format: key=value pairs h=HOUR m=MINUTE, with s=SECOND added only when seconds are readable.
h=6 m=40 s=13
